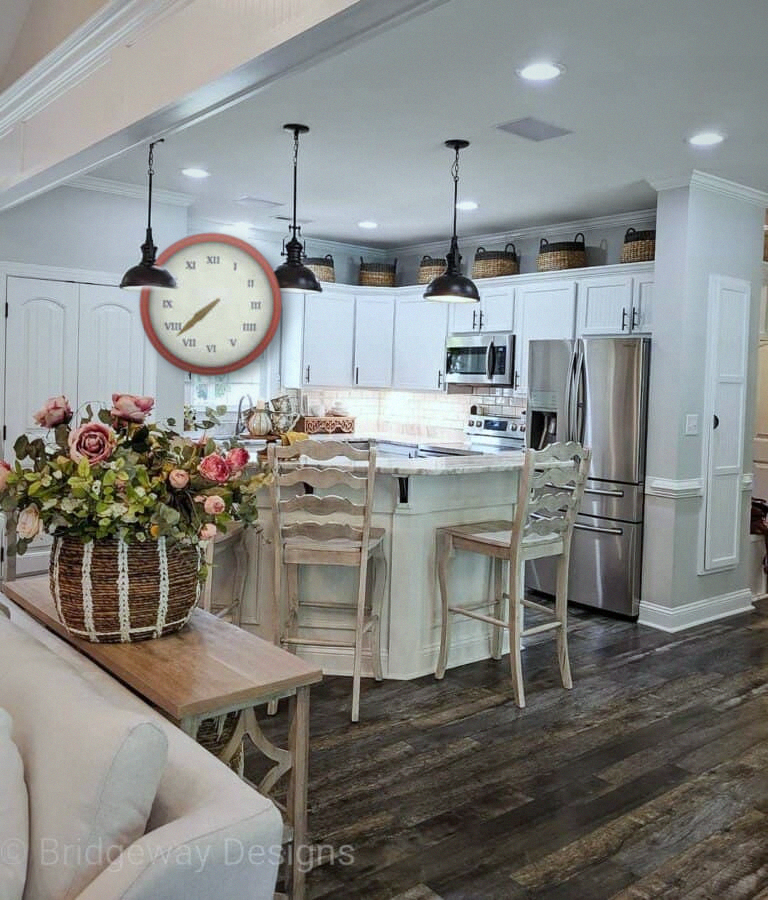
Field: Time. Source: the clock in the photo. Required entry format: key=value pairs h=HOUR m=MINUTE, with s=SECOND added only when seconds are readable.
h=7 m=38
